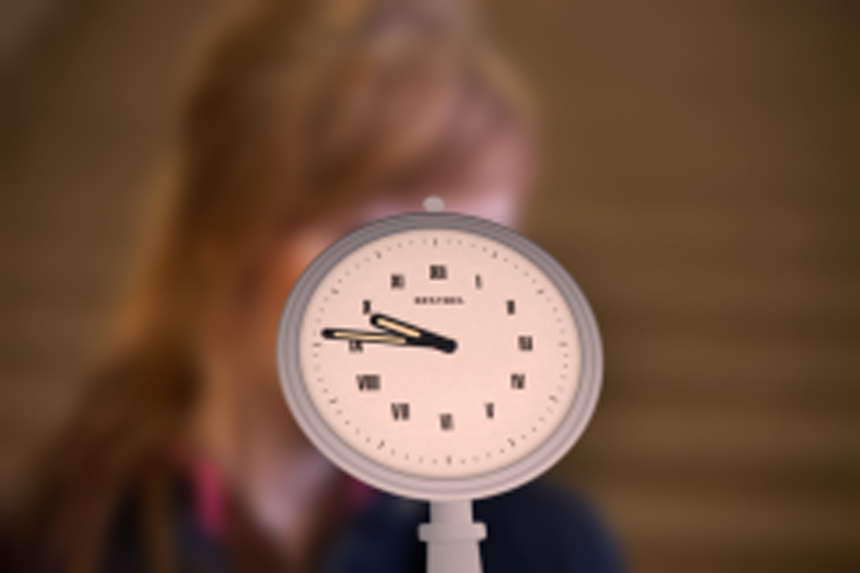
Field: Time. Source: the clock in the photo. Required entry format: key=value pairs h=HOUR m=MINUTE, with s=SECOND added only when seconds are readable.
h=9 m=46
